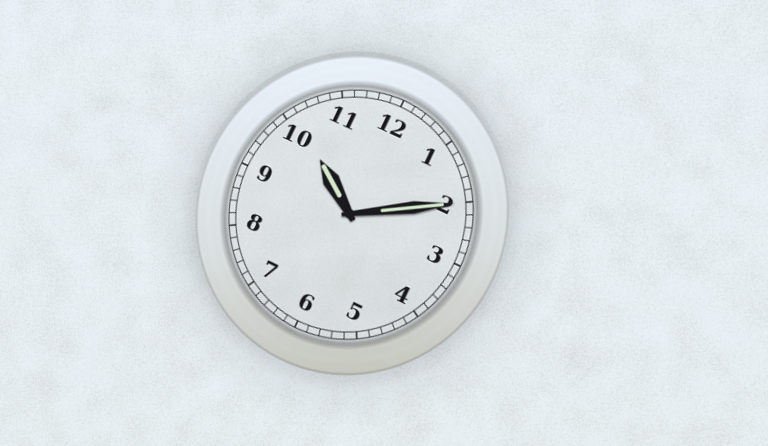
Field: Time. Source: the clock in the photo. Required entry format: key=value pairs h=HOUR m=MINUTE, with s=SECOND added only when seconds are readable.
h=10 m=10
